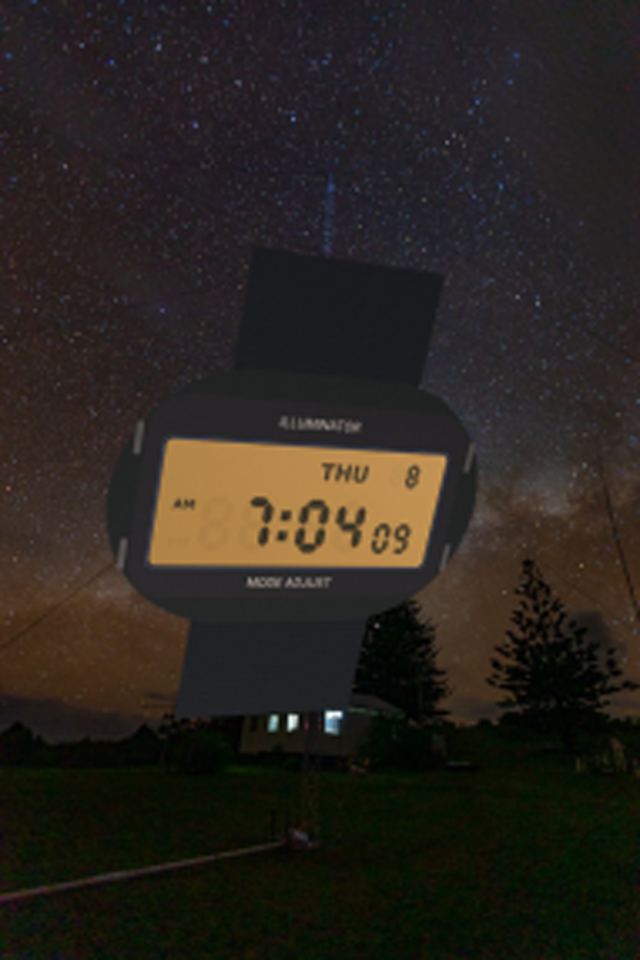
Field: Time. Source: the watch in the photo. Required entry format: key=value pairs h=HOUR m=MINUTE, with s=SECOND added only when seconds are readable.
h=7 m=4 s=9
